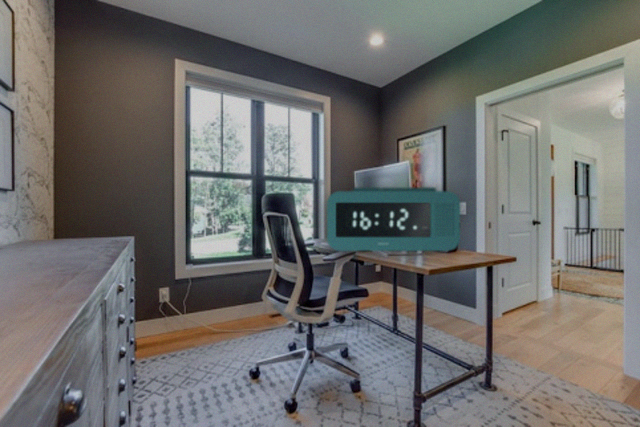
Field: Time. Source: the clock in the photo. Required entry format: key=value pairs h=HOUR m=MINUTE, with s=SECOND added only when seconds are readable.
h=16 m=12
